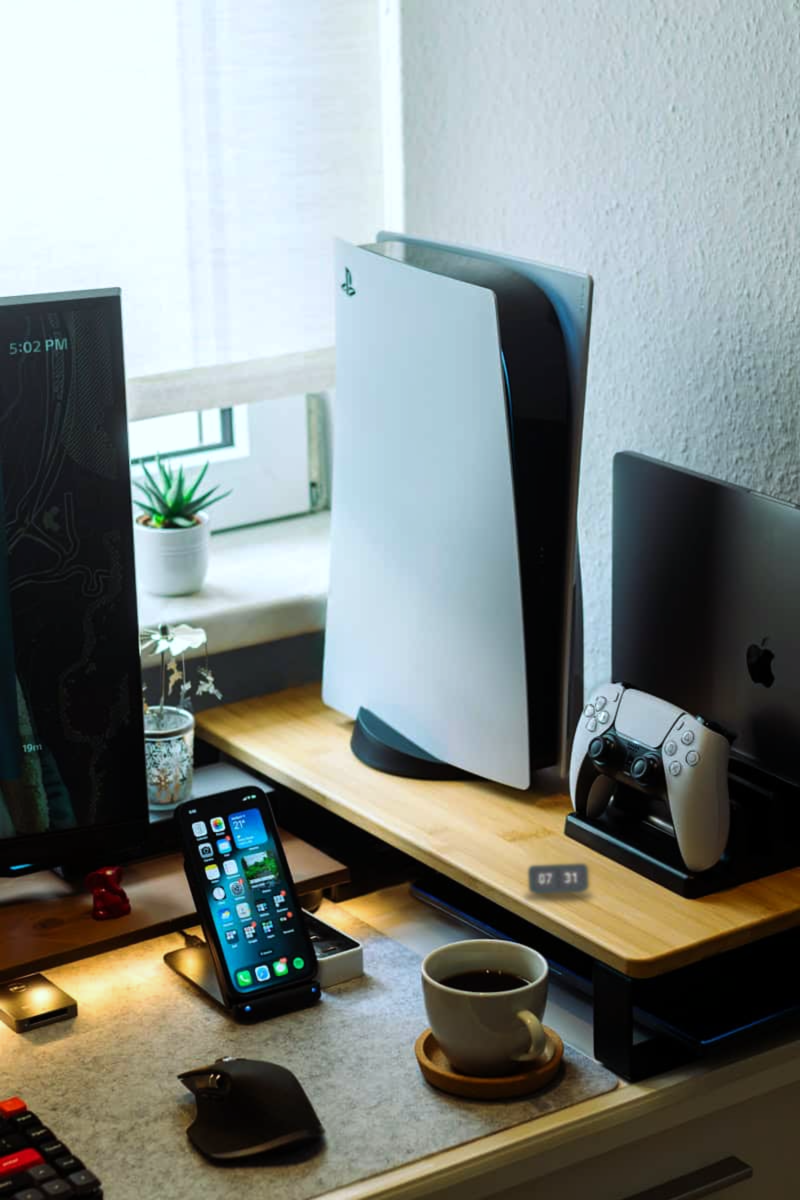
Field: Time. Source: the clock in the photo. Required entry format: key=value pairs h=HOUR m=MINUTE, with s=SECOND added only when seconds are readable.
h=7 m=31
